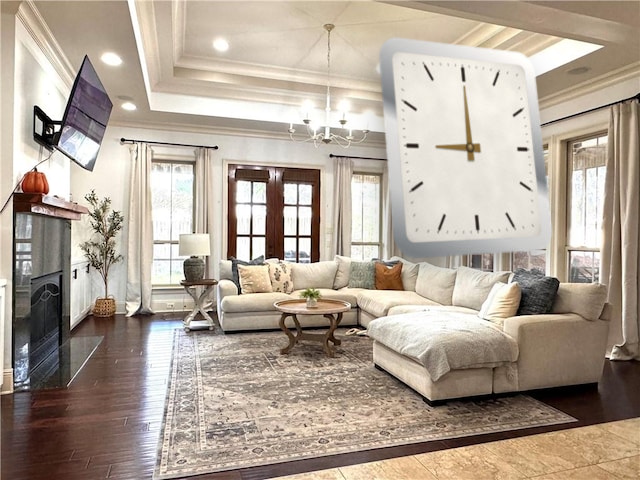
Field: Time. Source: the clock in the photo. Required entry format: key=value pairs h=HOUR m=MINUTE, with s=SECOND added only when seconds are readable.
h=9 m=0
